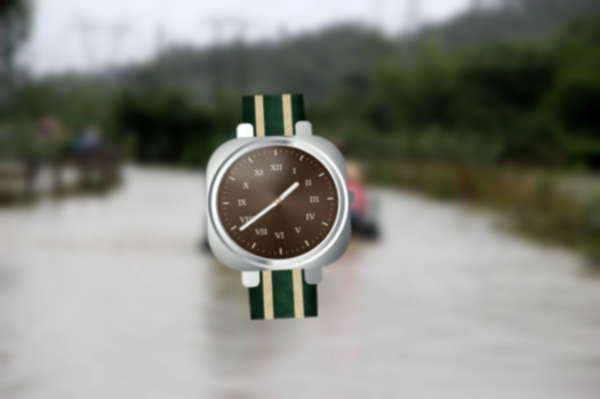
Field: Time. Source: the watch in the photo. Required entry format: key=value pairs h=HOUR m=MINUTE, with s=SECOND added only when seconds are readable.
h=1 m=39
